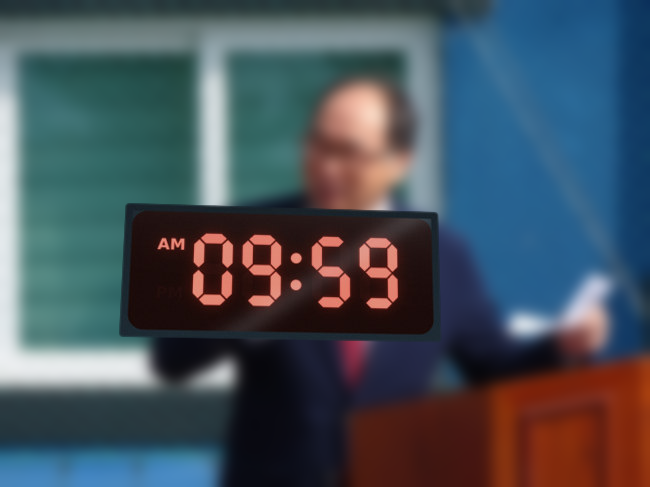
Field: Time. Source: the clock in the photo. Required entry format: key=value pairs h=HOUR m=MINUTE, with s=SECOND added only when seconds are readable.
h=9 m=59
